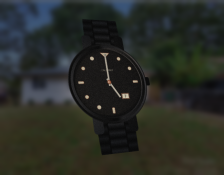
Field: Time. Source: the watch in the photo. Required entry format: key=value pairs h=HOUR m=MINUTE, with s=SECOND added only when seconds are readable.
h=5 m=0
